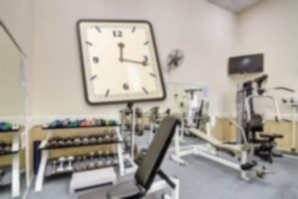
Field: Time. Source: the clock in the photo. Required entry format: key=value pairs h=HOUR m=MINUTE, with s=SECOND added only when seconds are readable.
h=12 m=17
